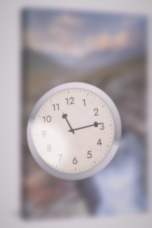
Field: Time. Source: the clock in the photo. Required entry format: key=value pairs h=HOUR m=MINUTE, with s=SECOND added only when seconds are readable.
h=11 m=14
